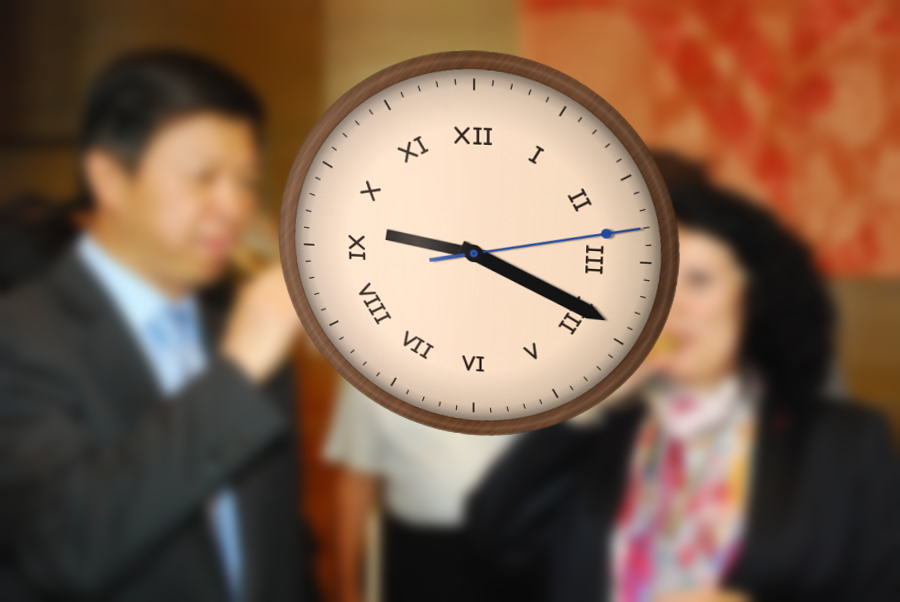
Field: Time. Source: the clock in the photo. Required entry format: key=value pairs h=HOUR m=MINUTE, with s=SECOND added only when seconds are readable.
h=9 m=19 s=13
